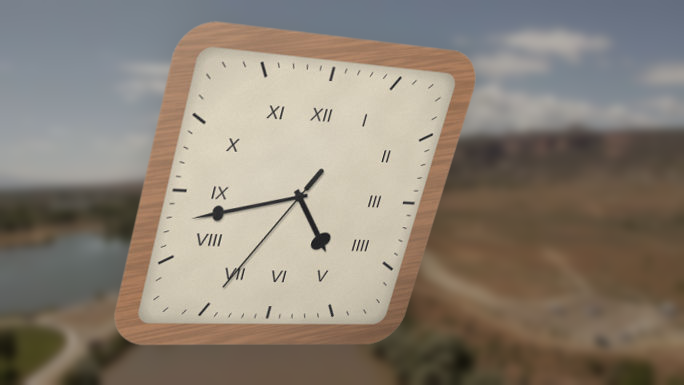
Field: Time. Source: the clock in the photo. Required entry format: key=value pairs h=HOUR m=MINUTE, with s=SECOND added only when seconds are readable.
h=4 m=42 s=35
